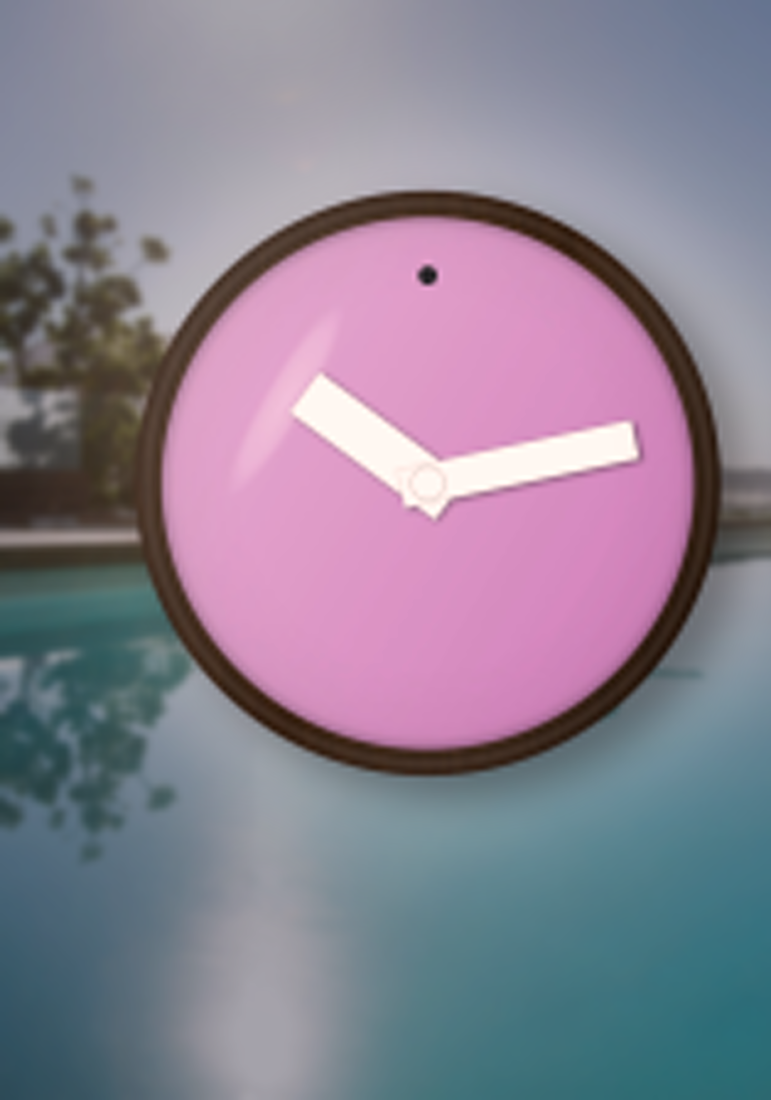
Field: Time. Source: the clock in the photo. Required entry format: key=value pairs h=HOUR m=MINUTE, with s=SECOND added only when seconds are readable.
h=10 m=13
